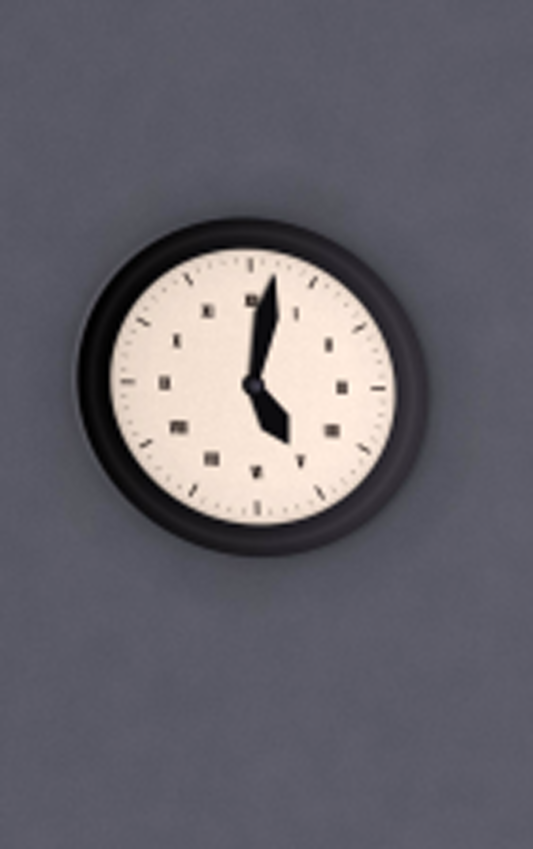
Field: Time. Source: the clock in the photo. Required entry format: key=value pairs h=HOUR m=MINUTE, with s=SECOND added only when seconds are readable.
h=5 m=2
